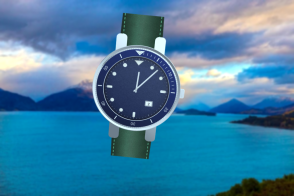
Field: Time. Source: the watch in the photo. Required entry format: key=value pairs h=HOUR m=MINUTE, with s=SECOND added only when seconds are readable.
h=12 m=7
